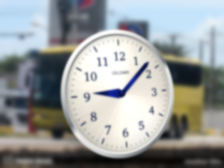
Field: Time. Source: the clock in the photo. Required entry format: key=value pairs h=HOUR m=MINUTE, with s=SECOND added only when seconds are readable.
h=9 m=8
